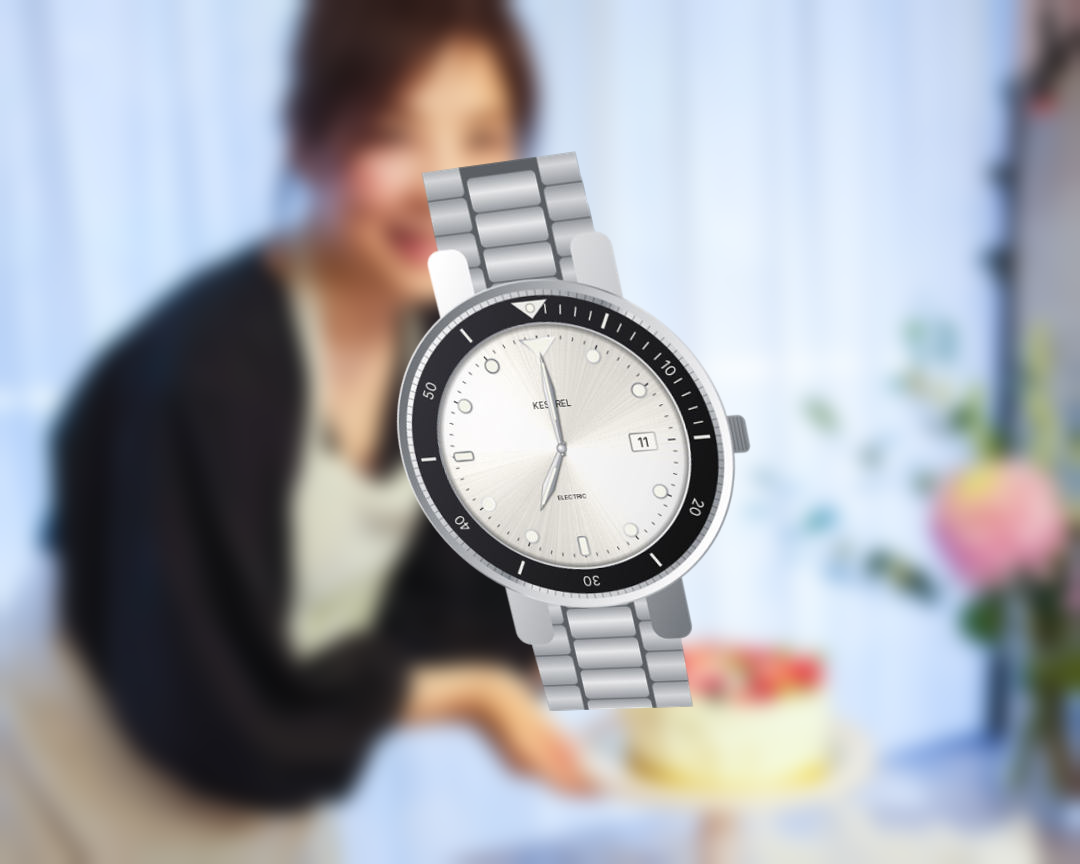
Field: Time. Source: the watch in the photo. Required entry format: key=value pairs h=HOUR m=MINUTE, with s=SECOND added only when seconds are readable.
h=7 m=0
